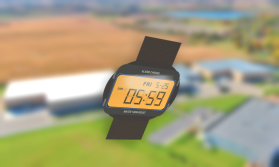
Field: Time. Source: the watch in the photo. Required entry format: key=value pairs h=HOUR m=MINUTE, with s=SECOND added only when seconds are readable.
h=5 m=59
